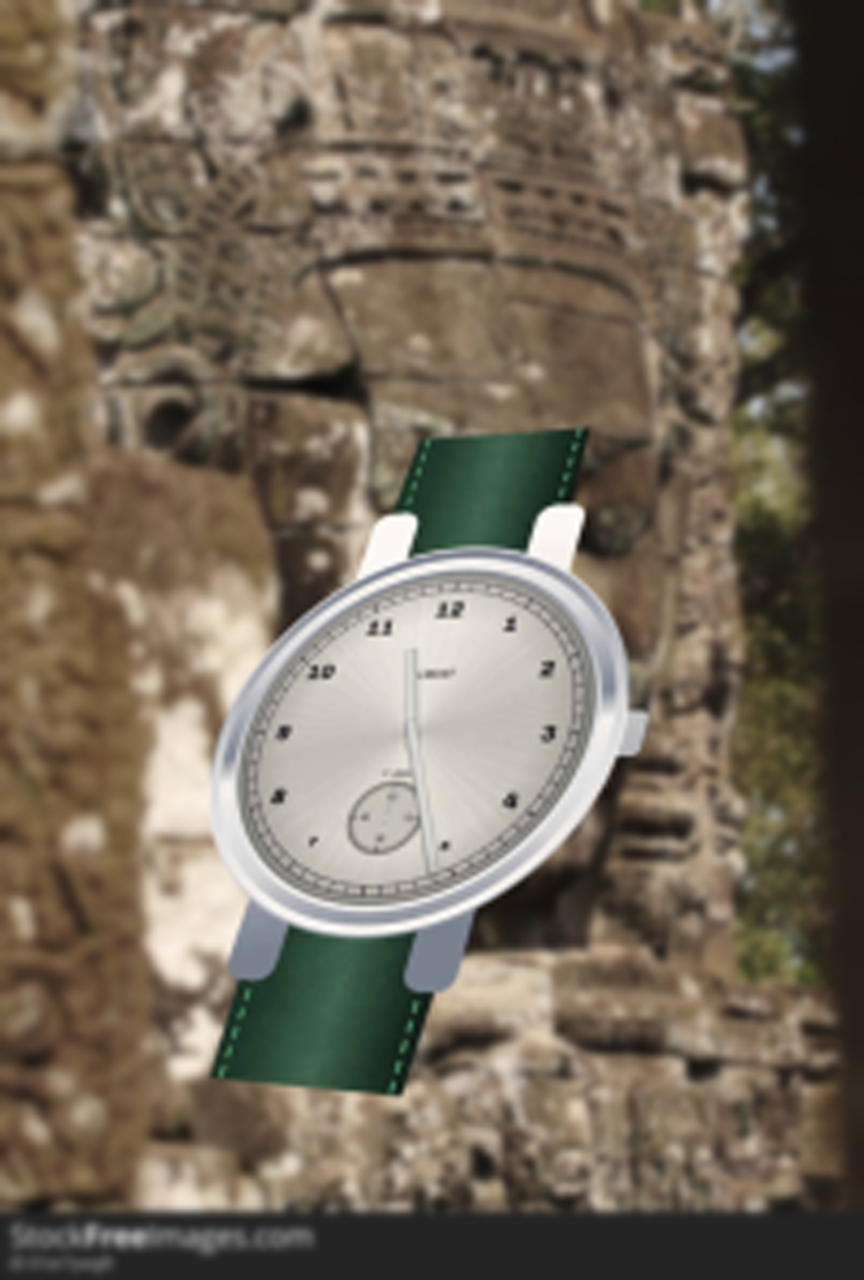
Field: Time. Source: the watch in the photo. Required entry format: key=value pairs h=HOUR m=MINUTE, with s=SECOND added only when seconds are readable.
h=11 m=26
